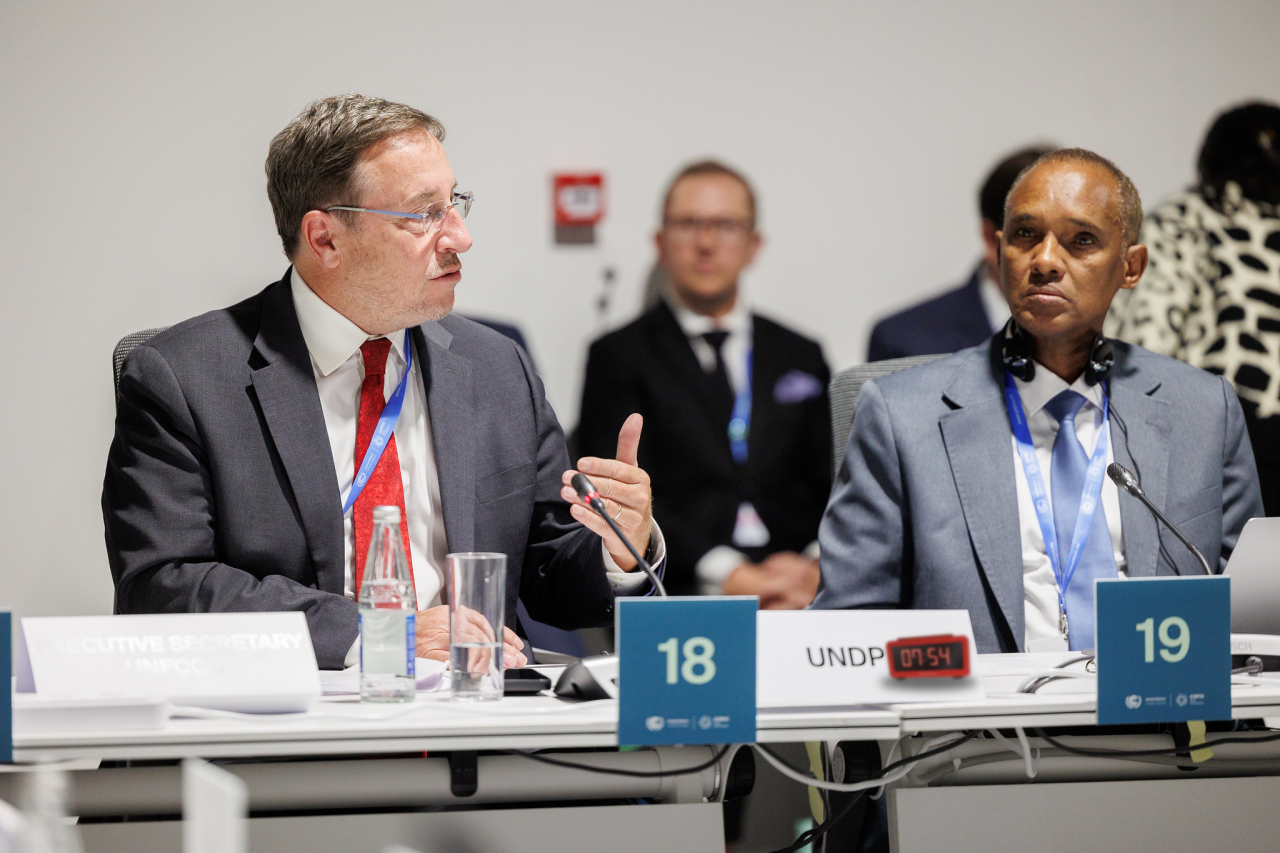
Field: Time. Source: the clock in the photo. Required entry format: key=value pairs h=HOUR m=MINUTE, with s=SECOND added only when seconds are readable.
h=7 m=54
